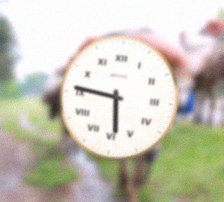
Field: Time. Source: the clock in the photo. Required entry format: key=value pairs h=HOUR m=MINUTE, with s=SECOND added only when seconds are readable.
h=5 m=46
